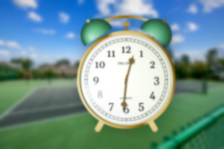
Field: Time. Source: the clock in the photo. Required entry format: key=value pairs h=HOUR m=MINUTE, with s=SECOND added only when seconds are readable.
h=12 m=31
